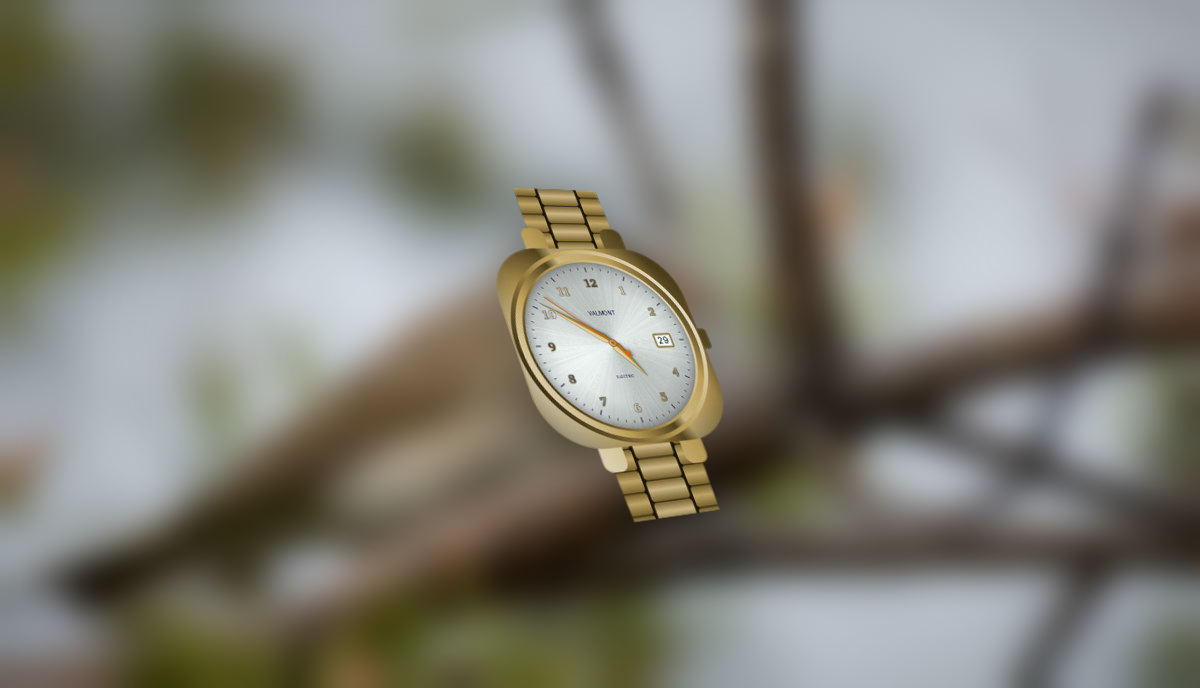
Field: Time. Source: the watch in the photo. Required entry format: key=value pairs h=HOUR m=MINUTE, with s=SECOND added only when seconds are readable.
h=4 m=50 s=52
